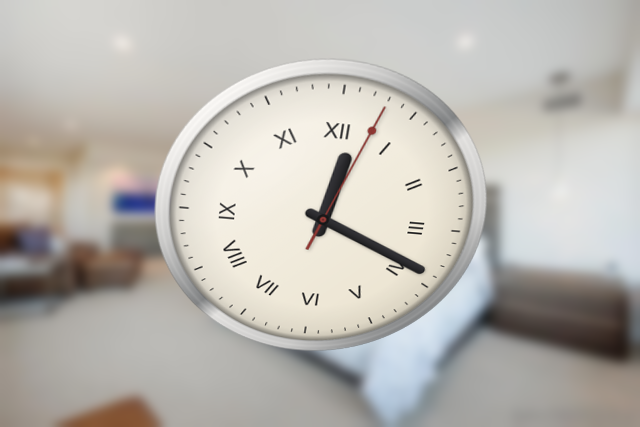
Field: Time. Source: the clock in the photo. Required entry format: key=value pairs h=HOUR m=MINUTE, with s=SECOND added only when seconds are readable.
h=12 m=19 s=3
